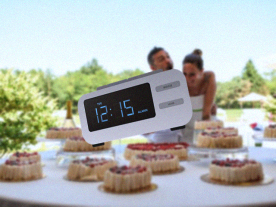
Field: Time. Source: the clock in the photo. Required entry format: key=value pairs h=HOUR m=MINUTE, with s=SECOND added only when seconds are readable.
h=12 m=15
